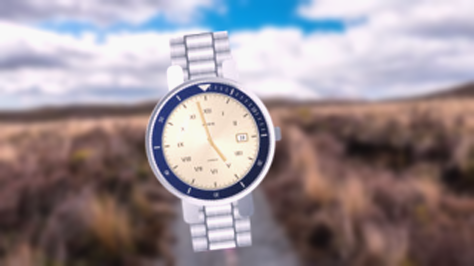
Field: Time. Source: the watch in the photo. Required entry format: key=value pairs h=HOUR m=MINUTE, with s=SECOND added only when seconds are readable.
h=4 m=58
